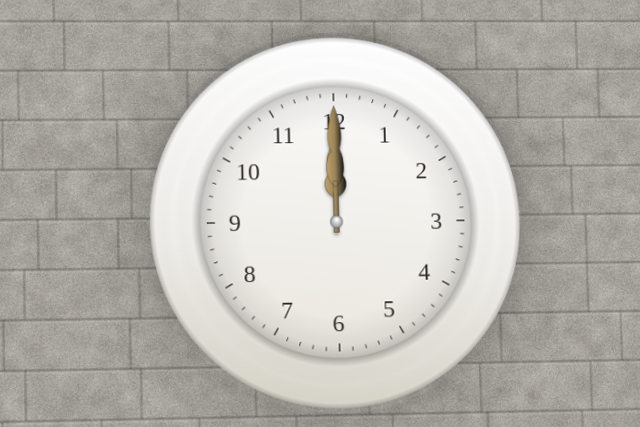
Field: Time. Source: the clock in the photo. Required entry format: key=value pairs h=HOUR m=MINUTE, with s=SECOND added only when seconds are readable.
h=12 m=0
